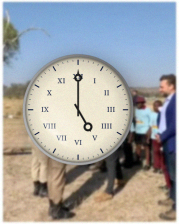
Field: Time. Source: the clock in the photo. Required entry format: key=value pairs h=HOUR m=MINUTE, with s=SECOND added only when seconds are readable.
h=5 m=0
